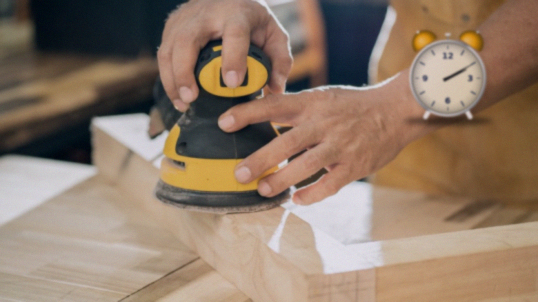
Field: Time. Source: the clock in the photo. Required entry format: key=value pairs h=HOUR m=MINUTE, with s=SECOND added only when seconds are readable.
h=2 m=10
